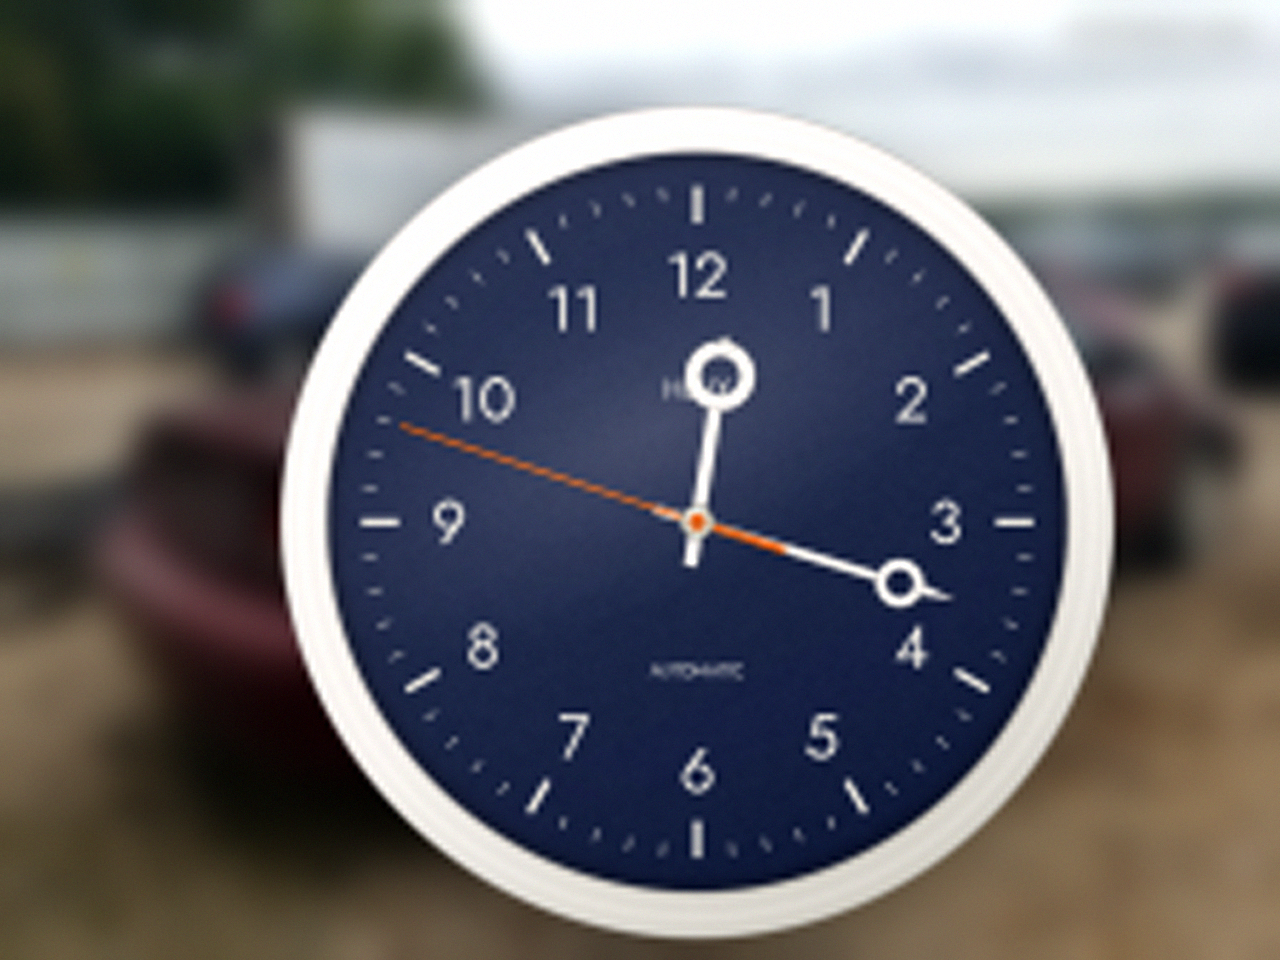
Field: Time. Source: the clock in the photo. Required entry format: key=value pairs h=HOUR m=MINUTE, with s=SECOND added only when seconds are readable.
h=12 m=17 s=48
